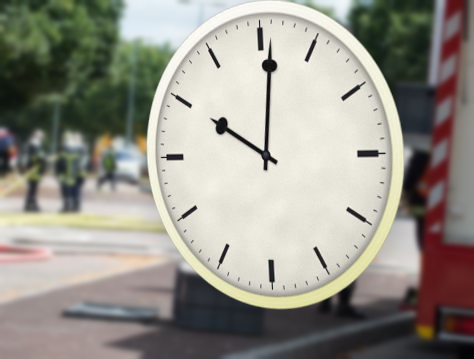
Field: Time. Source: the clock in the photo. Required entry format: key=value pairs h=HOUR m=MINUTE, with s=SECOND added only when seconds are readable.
h=10 m=1
